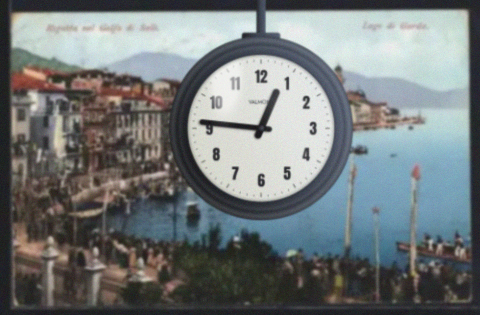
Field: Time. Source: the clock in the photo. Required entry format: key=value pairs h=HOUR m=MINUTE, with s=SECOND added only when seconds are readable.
h=12 m=46
